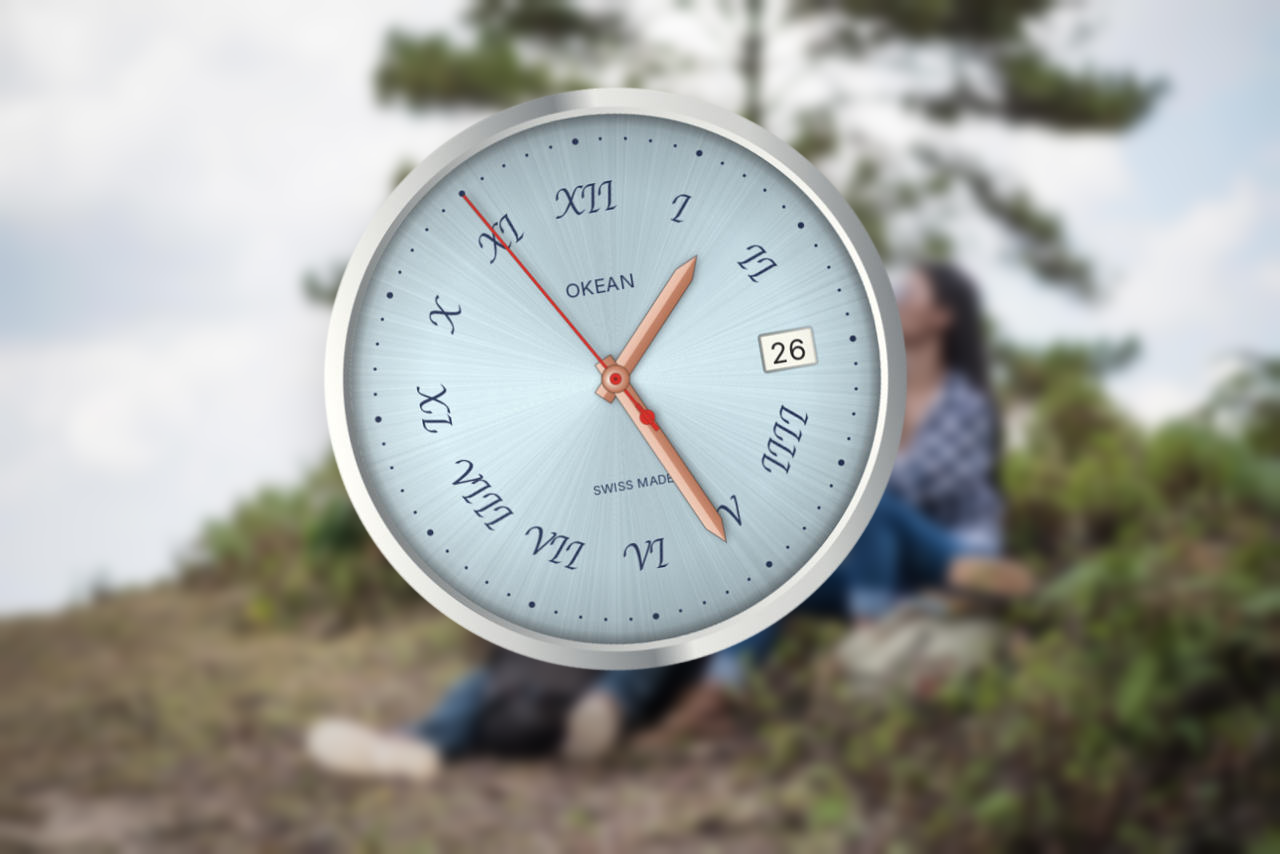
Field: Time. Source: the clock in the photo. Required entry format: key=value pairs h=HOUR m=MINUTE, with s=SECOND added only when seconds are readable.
h=1 m=25 s=55
